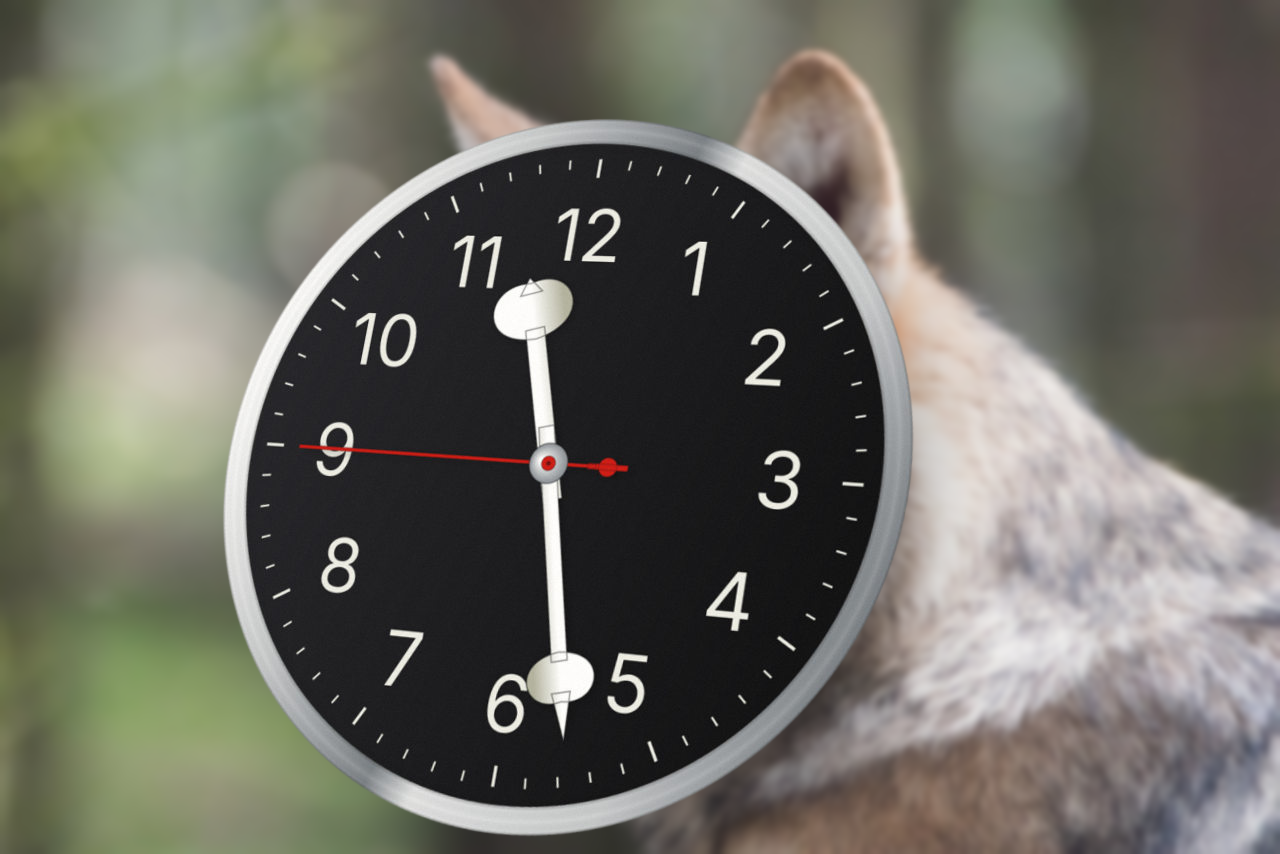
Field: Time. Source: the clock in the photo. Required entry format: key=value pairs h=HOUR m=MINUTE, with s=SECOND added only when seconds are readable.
h=11 m=27 s=45
